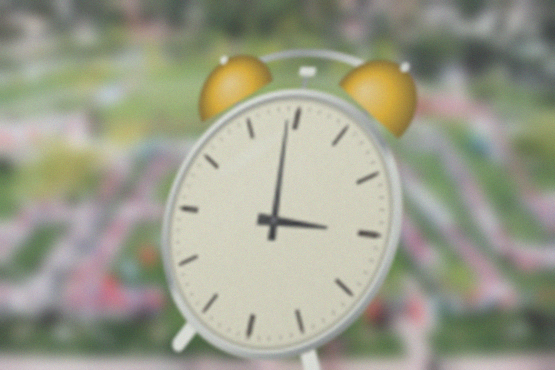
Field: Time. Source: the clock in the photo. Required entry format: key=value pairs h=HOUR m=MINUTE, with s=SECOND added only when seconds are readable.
h=2 m=59
